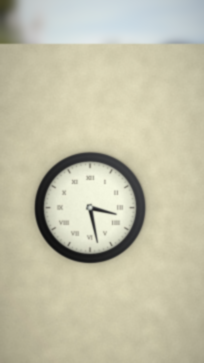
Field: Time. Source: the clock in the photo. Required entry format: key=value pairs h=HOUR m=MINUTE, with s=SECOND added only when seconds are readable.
h=3 m=28
